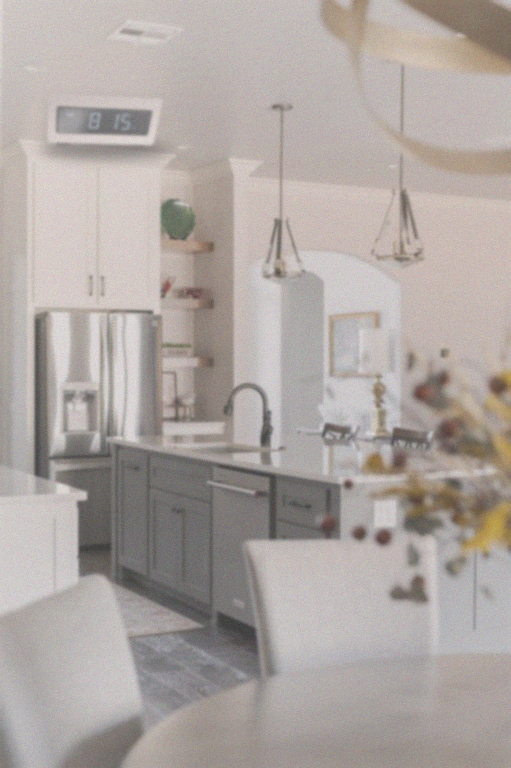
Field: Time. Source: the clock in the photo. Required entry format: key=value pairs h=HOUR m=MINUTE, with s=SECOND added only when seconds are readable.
h=8 m=15
